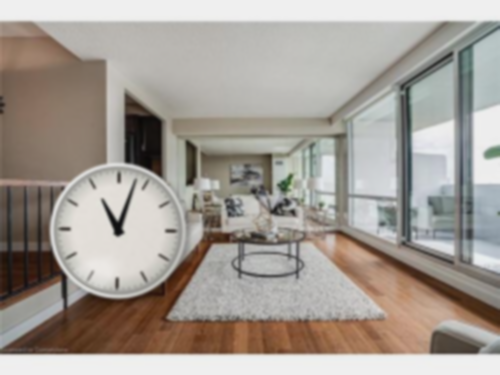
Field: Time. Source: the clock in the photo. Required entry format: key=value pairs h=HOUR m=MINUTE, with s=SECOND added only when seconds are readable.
h=11 m=3
